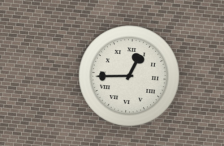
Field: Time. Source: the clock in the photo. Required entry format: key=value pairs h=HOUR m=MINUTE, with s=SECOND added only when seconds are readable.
h=12 m=44
